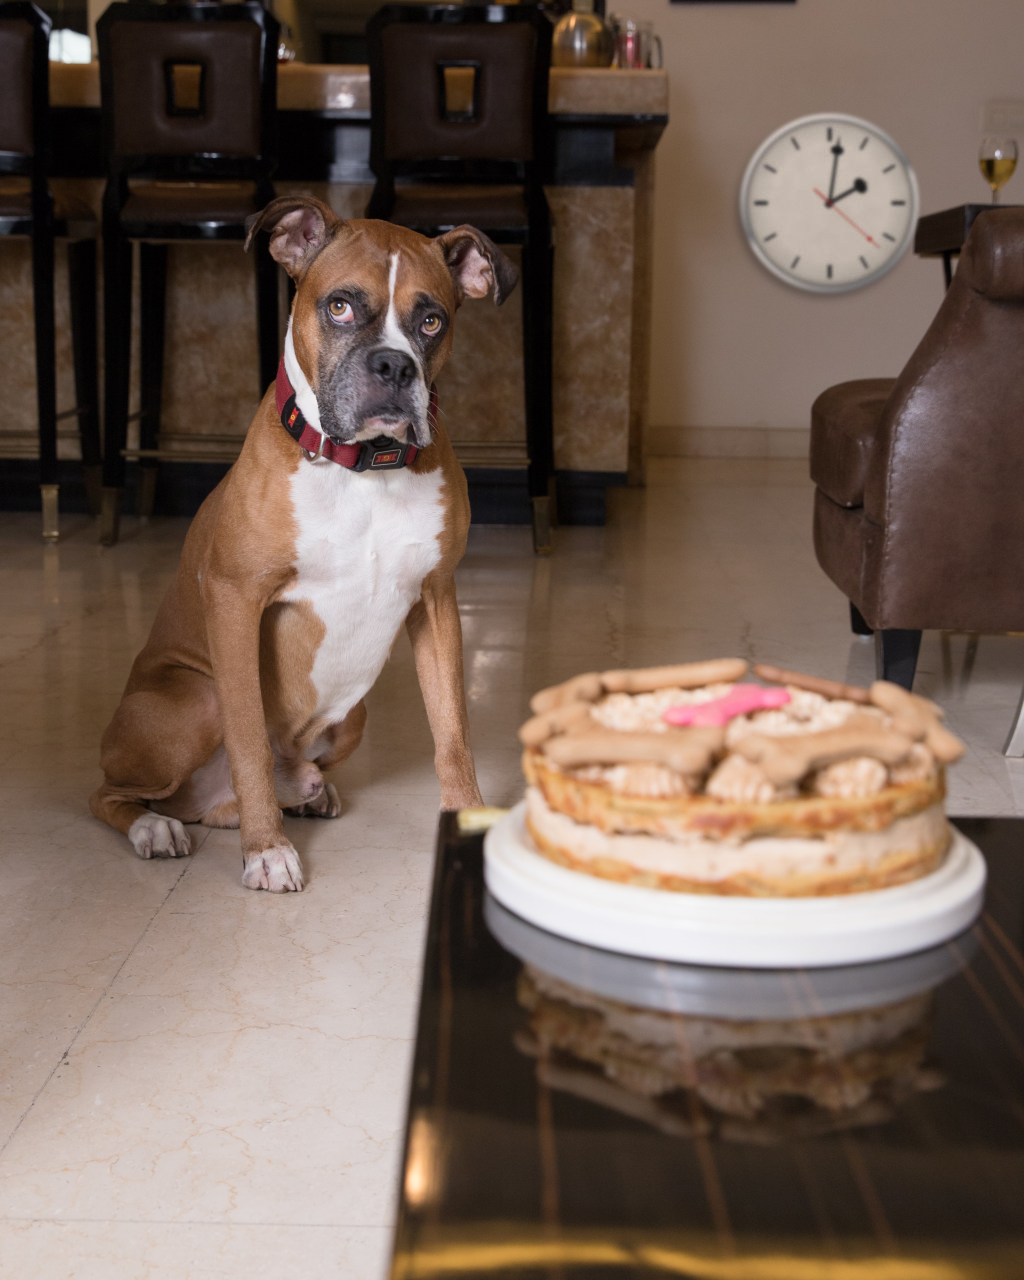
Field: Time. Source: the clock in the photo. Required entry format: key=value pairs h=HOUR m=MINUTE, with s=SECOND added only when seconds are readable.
h=2 m=1 s=22
